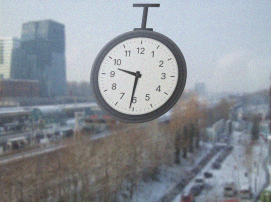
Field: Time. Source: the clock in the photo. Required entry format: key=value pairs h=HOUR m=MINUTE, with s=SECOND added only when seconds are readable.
h=9 m=31
